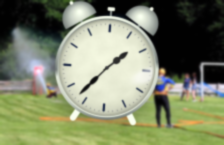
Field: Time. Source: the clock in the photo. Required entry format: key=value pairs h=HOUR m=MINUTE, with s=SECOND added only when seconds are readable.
h=1 m=37
